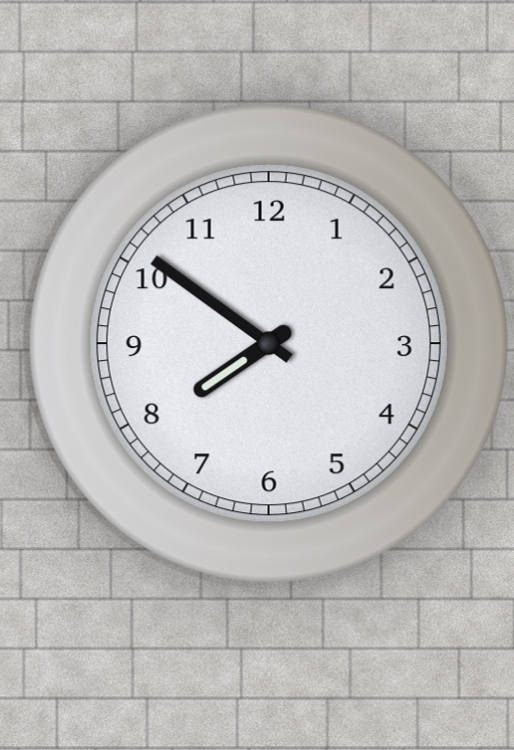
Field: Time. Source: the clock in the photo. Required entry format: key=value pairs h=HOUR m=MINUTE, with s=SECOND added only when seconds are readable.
h=7 m=51
